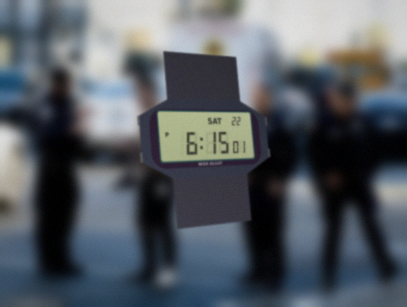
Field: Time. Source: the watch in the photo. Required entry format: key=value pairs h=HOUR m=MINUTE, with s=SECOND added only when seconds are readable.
h=6 m=15 s=1
